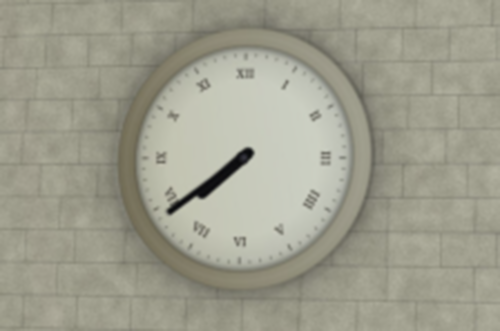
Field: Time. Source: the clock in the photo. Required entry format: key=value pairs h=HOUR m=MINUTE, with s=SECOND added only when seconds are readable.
h=7 m=39
